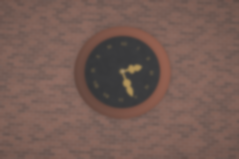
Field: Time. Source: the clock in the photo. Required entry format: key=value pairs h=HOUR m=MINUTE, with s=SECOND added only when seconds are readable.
h=2 m=26
